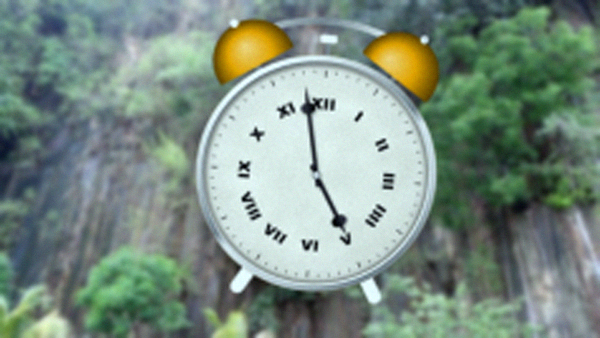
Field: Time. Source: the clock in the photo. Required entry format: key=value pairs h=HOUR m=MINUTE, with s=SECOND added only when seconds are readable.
h=4 m=58
